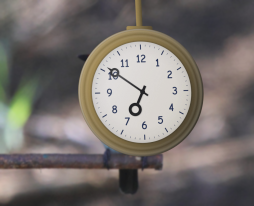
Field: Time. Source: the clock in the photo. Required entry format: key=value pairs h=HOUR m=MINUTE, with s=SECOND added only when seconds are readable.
h=6 m=51
